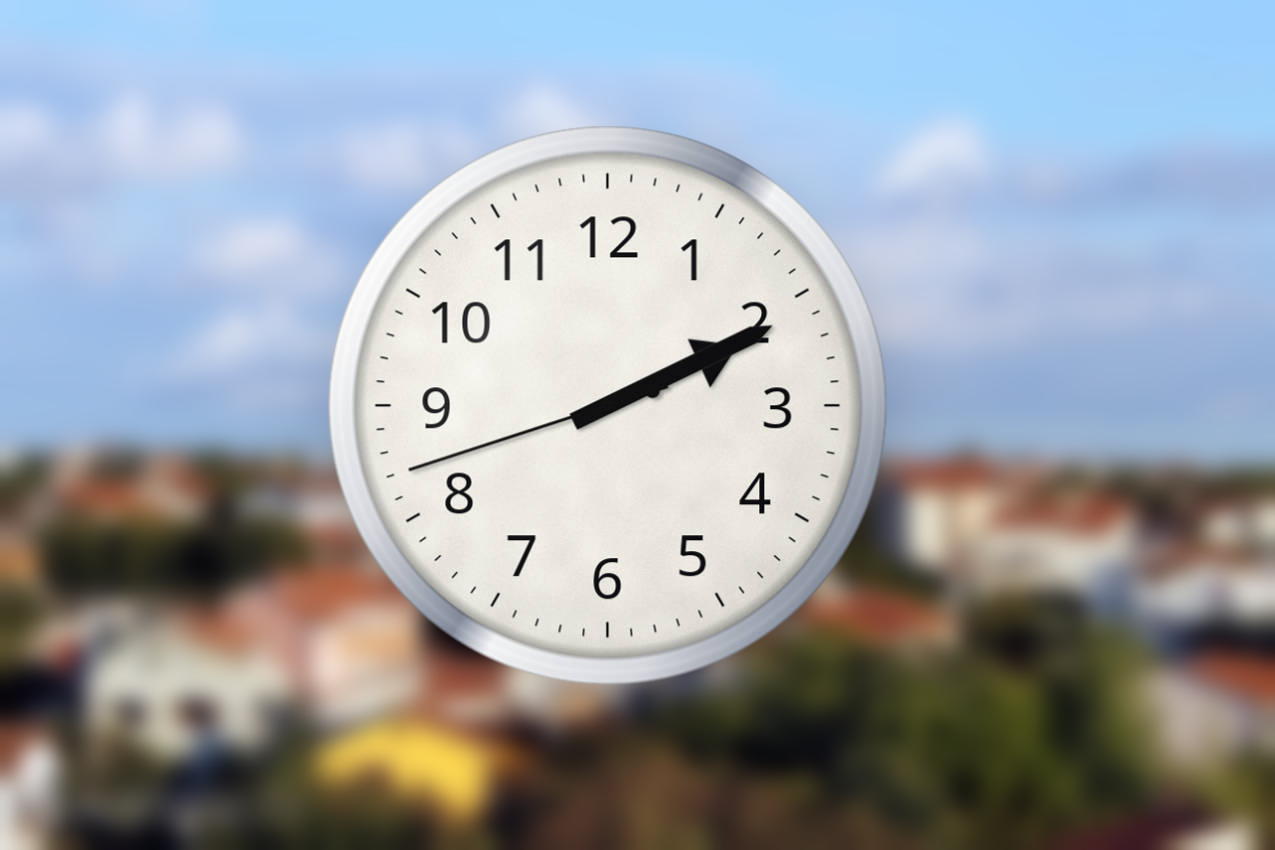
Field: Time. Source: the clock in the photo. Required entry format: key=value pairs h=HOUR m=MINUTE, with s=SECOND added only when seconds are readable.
h=2 m=10 s=42
